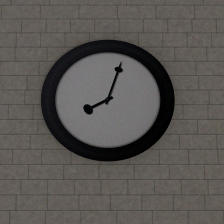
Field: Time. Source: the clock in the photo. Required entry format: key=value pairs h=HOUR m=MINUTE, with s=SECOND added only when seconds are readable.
h=8 m=3
